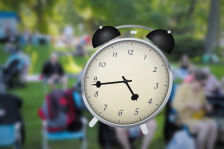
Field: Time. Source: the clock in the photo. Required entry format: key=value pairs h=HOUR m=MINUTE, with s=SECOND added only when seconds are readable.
h=4 m=43
